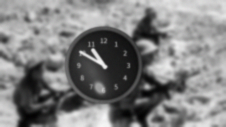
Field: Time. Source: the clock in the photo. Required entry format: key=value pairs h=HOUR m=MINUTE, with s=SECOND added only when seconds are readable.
h=10 m=50
